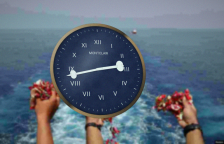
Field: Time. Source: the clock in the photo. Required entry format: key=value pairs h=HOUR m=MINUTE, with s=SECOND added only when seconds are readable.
h=2 m=43
